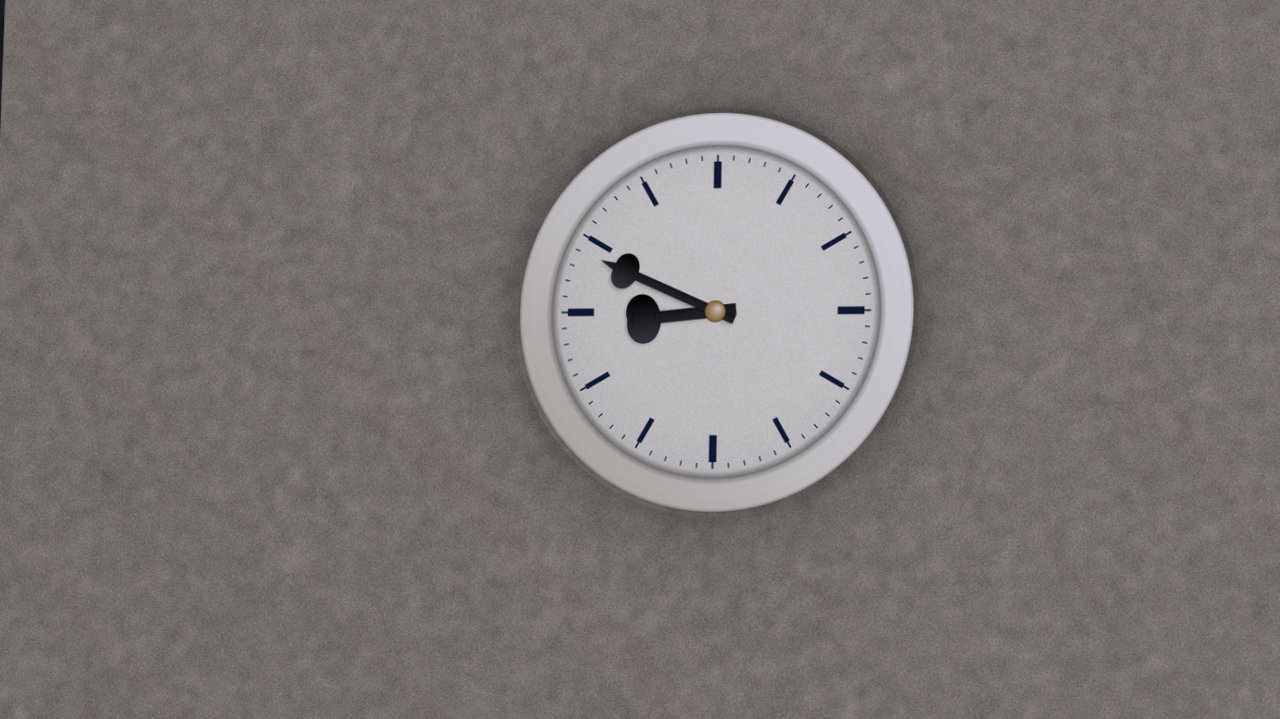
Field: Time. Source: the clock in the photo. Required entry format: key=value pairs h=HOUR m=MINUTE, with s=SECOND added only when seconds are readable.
h=8 m=49
